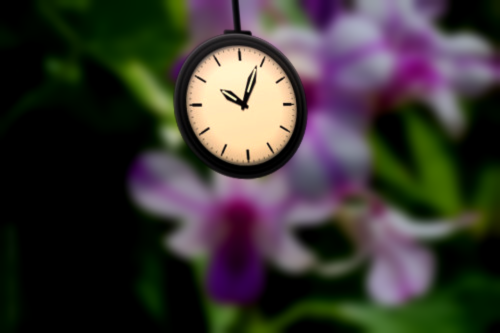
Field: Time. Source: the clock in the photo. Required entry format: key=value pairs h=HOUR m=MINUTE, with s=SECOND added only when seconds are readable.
h=10 m=4
